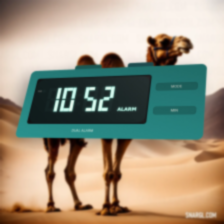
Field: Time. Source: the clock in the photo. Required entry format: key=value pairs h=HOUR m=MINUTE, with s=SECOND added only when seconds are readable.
h=10 m=52
